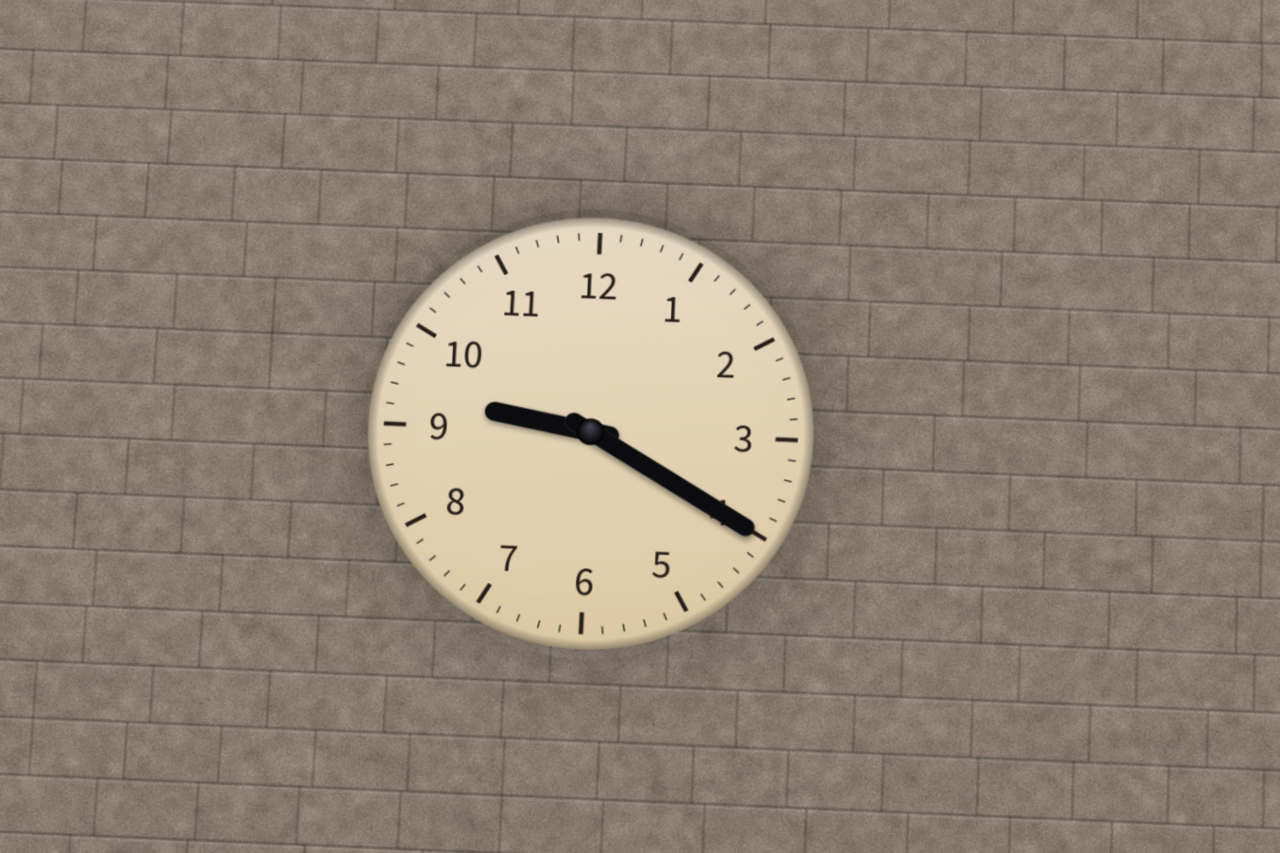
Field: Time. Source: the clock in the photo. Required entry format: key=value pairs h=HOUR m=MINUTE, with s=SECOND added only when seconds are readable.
h=9 m=20
